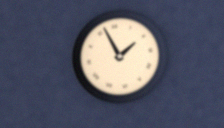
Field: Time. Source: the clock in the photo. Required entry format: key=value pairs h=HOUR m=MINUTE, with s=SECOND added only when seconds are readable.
h=1 m=57
